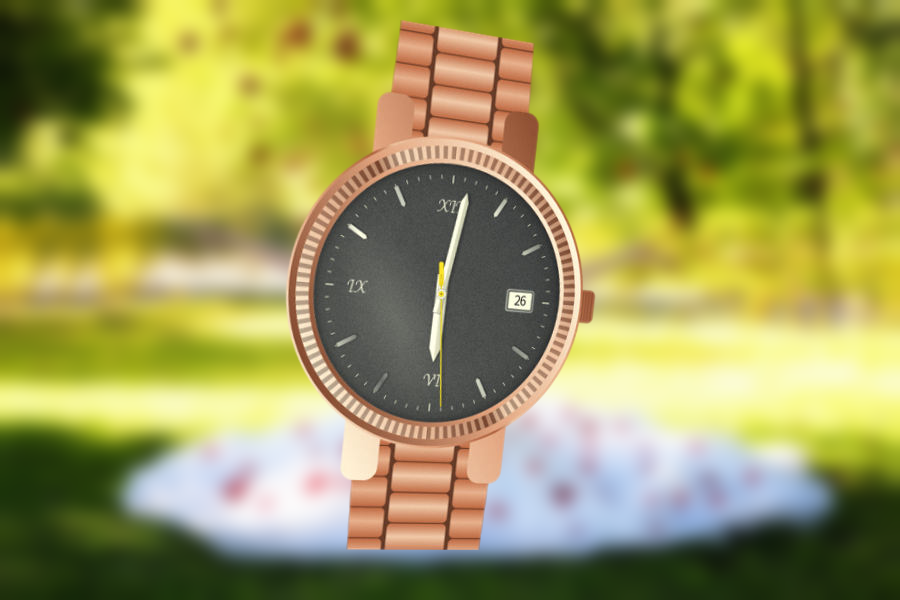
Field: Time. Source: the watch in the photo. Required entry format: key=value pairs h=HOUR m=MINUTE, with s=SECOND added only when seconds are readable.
h=6 m=1 s=29
